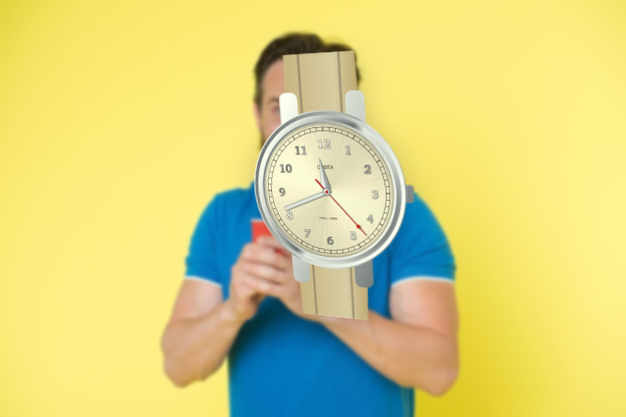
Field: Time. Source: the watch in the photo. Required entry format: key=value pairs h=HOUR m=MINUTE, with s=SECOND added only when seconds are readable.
h=11 m=41 s=23
